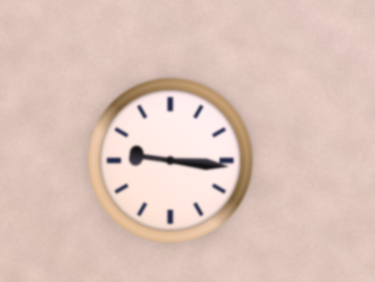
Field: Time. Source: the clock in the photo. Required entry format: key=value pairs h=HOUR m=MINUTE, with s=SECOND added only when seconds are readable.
h=9 m=16
